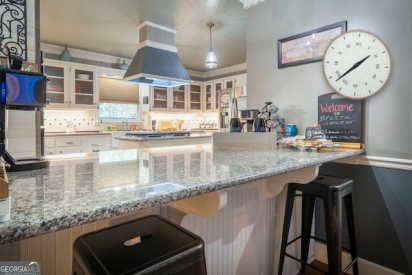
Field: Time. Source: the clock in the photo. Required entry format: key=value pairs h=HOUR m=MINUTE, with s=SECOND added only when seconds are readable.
h=1 m=38
